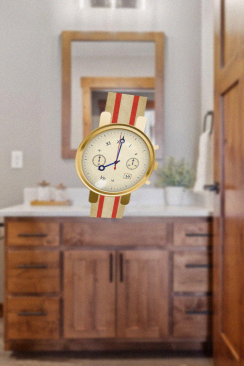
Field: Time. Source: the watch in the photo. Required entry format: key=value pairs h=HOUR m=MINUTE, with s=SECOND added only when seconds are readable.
h=8 m=1
